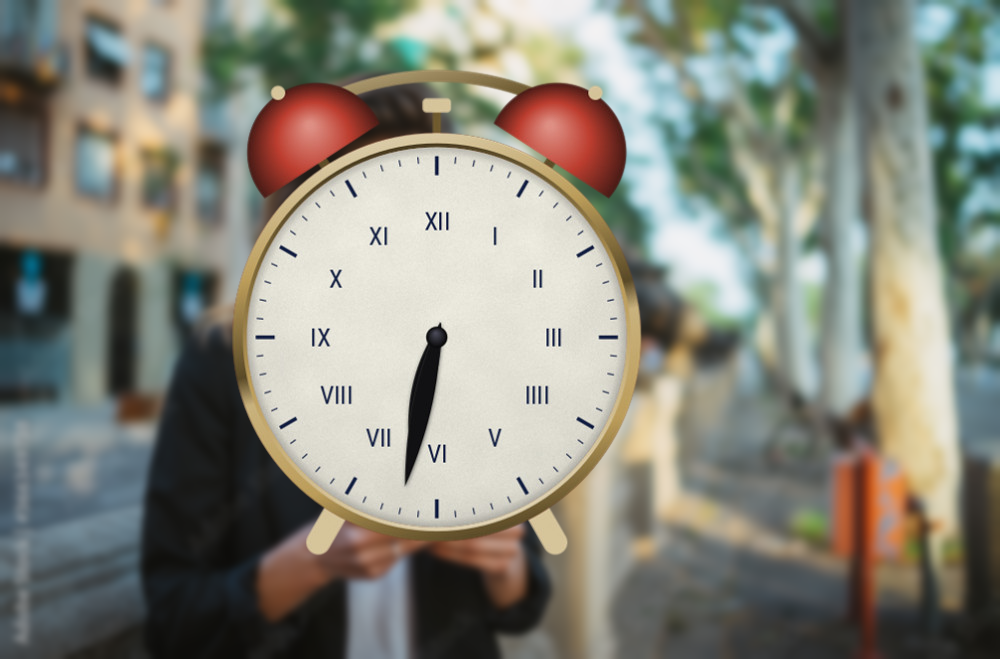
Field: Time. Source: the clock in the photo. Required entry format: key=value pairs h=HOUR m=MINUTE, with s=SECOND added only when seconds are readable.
h=6 m=32
